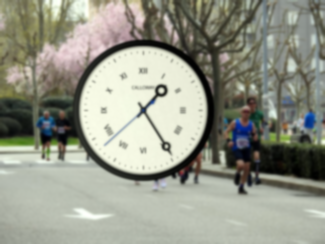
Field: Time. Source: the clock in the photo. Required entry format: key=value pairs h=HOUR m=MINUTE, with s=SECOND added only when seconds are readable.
h=1 m=24 s=38
